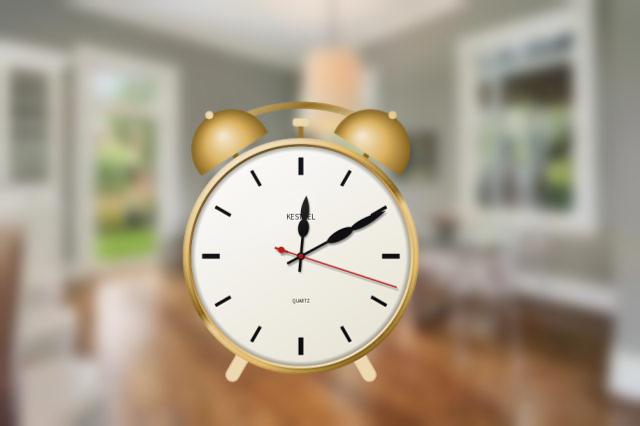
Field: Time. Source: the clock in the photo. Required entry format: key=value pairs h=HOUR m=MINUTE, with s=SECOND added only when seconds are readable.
h=12 m=10 s=18
